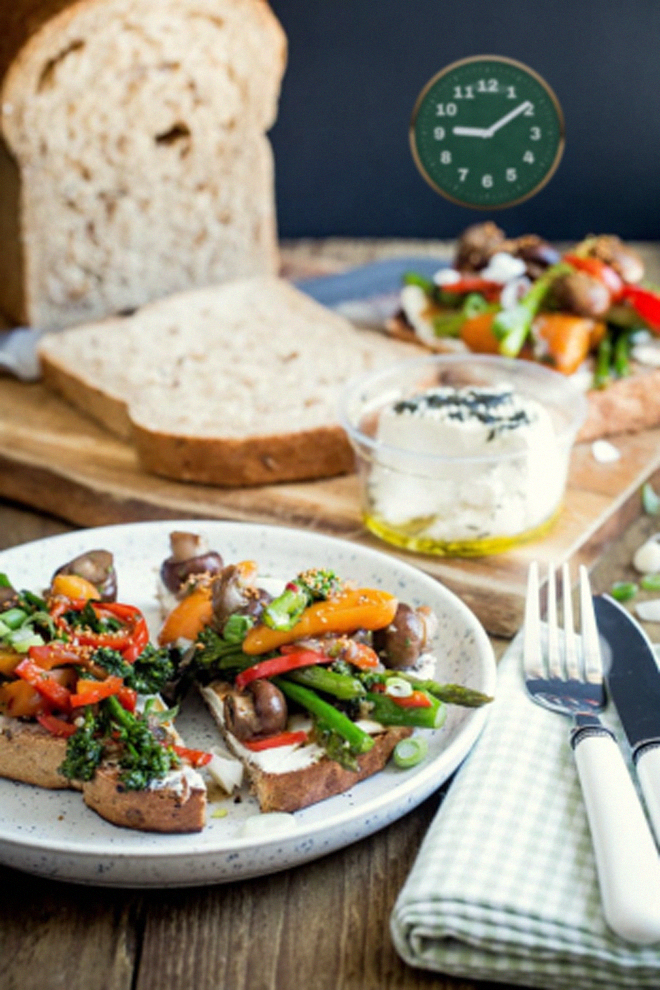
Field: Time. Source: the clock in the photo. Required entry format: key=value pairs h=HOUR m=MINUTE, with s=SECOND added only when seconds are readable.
h=9 m=9
